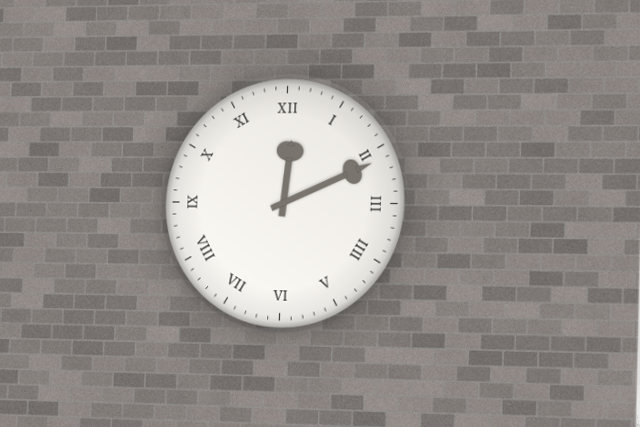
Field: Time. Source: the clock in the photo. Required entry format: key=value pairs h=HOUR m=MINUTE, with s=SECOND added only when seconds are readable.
h=12 m=11
